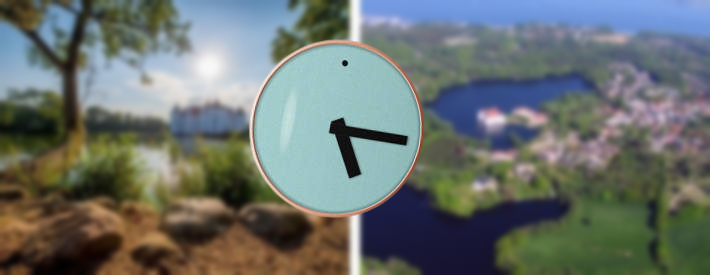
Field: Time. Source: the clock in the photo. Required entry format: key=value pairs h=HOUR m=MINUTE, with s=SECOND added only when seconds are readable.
h=5 m=16
